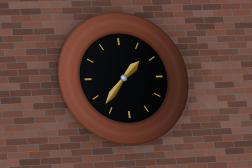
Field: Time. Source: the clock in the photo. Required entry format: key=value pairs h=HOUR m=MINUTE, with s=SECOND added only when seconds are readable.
h=1 m=37
